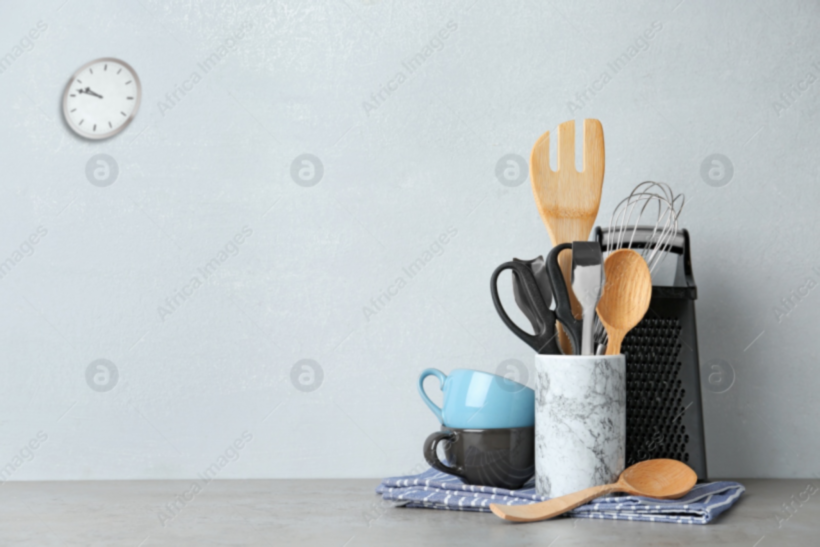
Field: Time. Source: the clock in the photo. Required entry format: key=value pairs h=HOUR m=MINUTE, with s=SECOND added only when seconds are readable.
h=9 m=47
